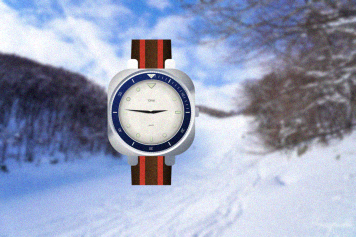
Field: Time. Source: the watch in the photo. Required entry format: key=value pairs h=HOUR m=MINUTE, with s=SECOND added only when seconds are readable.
h=2 m=46
